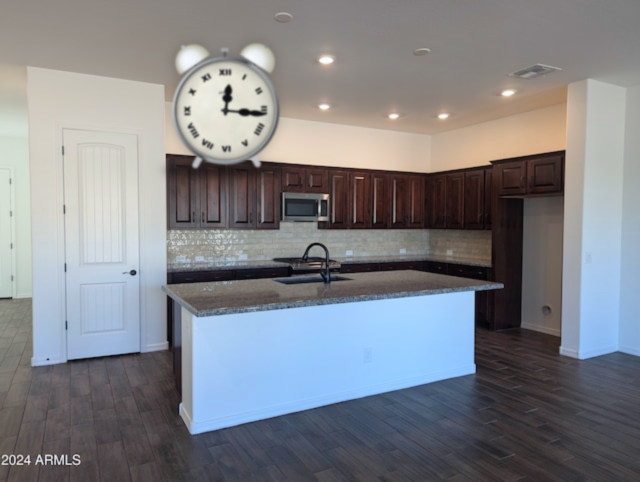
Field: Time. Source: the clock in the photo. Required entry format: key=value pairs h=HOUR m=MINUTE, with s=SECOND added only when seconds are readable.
h=12 m=16
